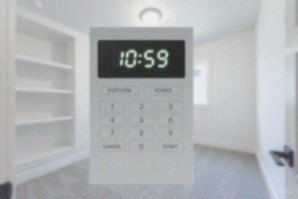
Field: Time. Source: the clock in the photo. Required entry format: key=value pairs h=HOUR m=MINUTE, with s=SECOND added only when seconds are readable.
h=10 m=59
